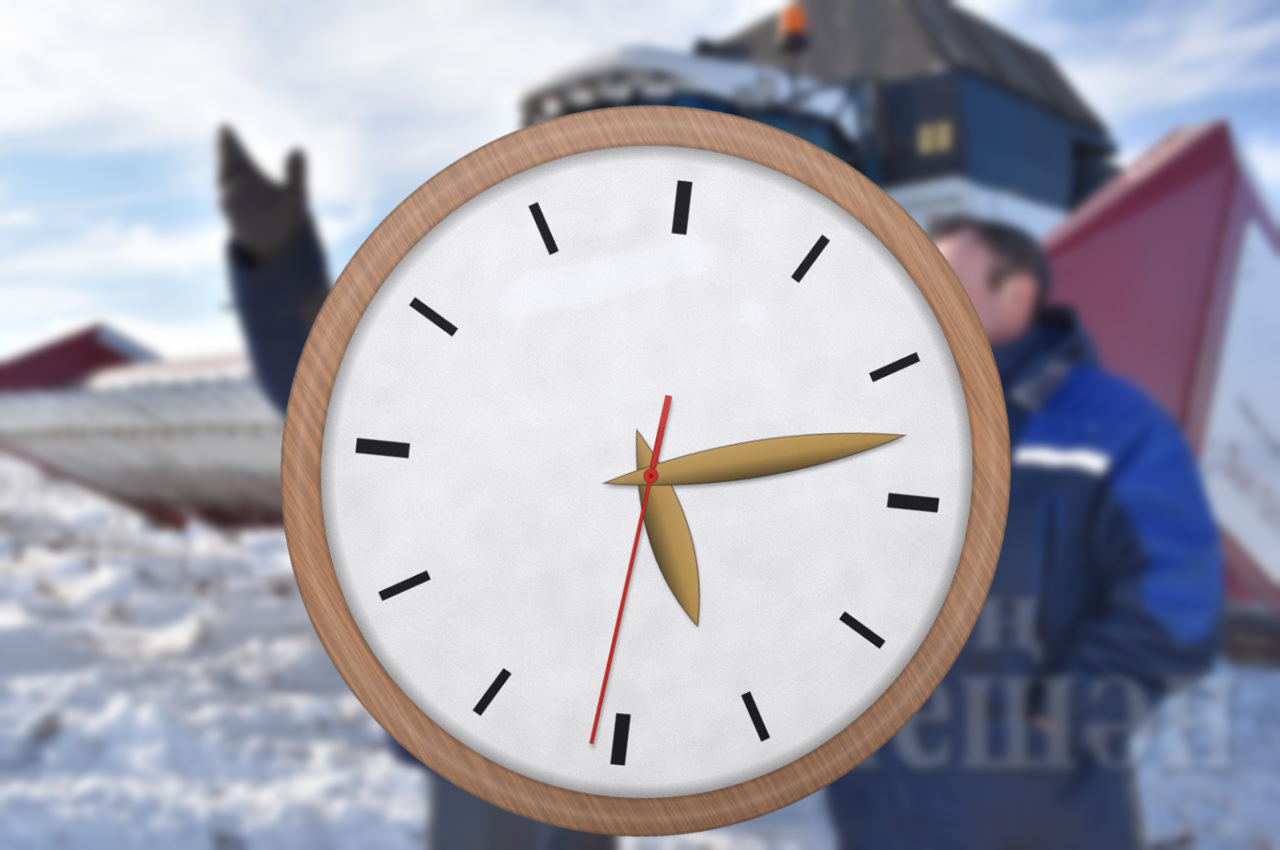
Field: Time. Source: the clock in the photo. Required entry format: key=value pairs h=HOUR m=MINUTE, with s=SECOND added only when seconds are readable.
h=5 m=12 s=31
